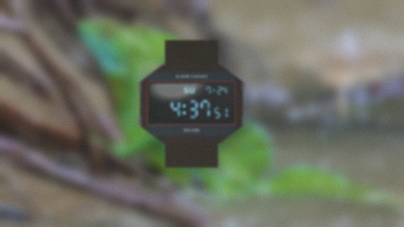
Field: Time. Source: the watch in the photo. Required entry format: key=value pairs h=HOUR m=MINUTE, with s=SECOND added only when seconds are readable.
h=4 m=37 s=51
